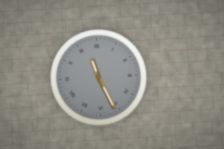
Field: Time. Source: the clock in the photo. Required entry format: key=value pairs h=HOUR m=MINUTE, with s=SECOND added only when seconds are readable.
h=11 m=26
